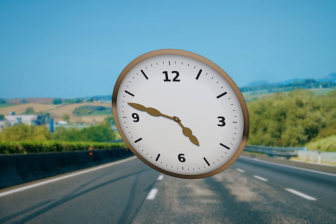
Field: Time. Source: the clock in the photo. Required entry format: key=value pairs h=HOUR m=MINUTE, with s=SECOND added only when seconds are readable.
h=4 m=48
